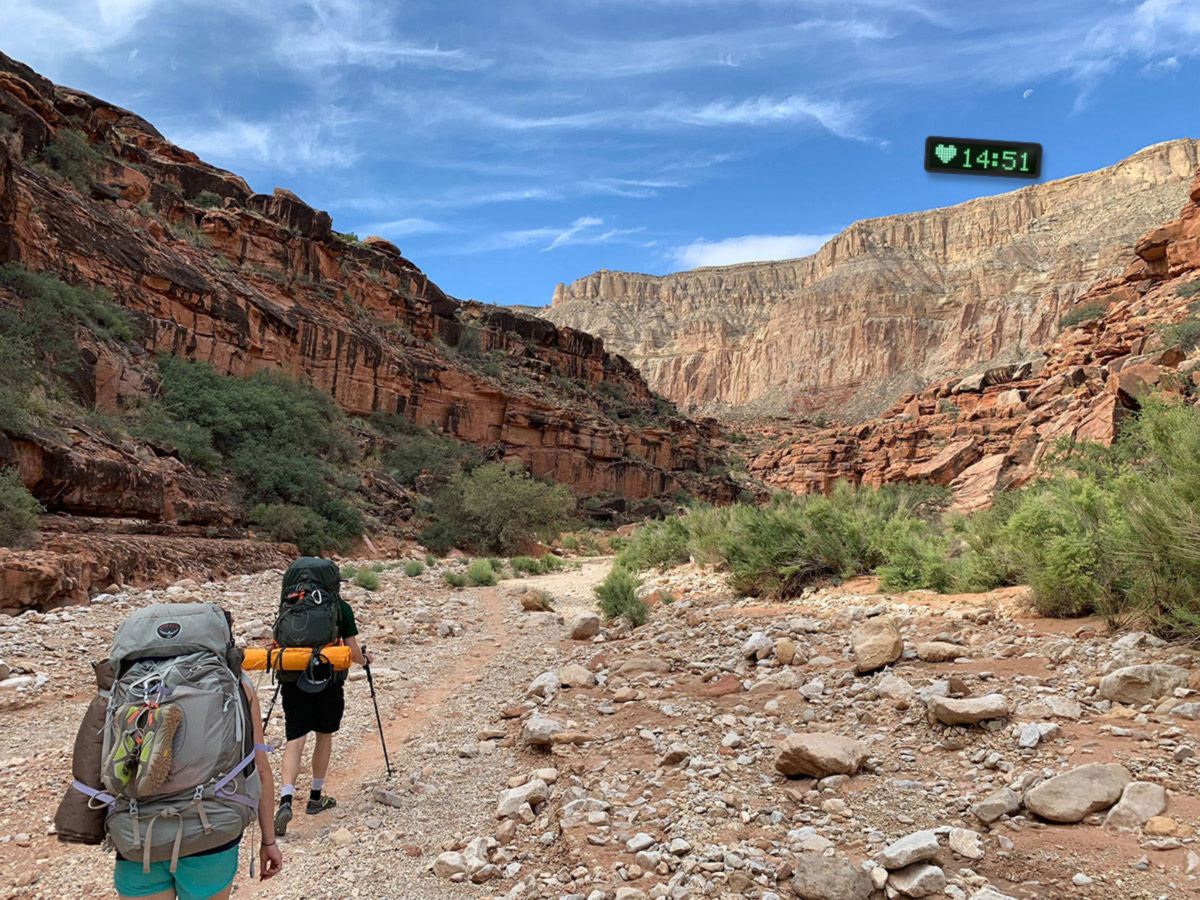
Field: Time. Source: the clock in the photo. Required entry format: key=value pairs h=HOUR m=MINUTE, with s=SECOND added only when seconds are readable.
h=14 m=51
